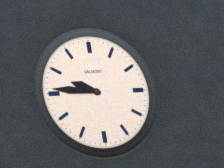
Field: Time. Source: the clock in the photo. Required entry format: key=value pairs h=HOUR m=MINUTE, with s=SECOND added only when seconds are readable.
h=9 m=46
